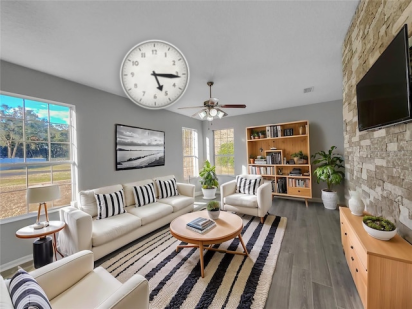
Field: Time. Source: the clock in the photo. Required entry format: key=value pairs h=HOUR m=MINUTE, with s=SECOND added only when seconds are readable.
h=5 m=16
